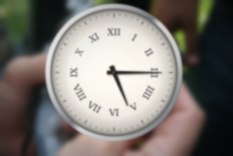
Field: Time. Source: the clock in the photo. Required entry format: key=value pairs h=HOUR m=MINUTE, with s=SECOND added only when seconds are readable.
h=5 m=15
